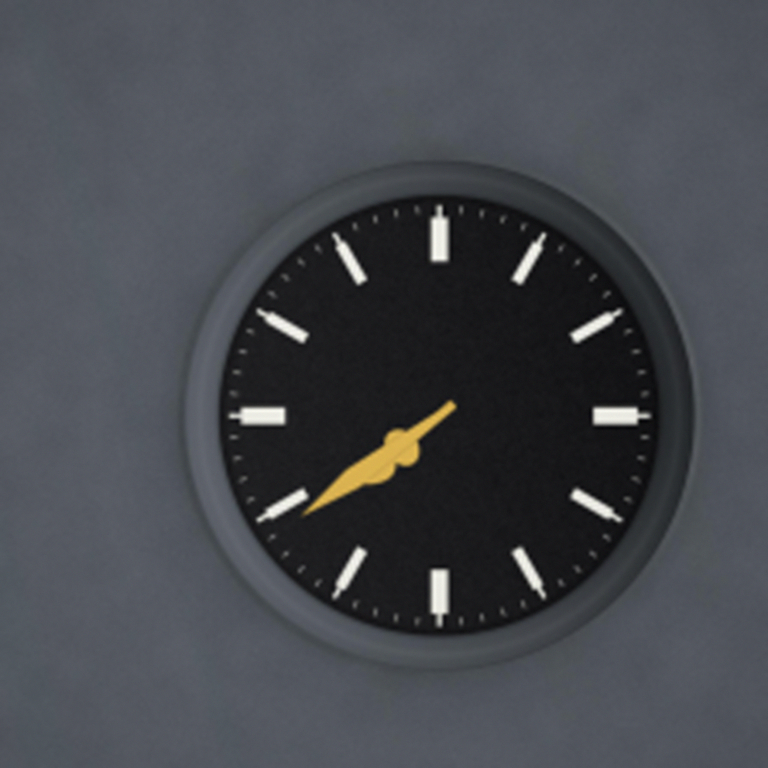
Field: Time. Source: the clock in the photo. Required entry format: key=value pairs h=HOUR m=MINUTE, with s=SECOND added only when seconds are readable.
h=7 m=39
